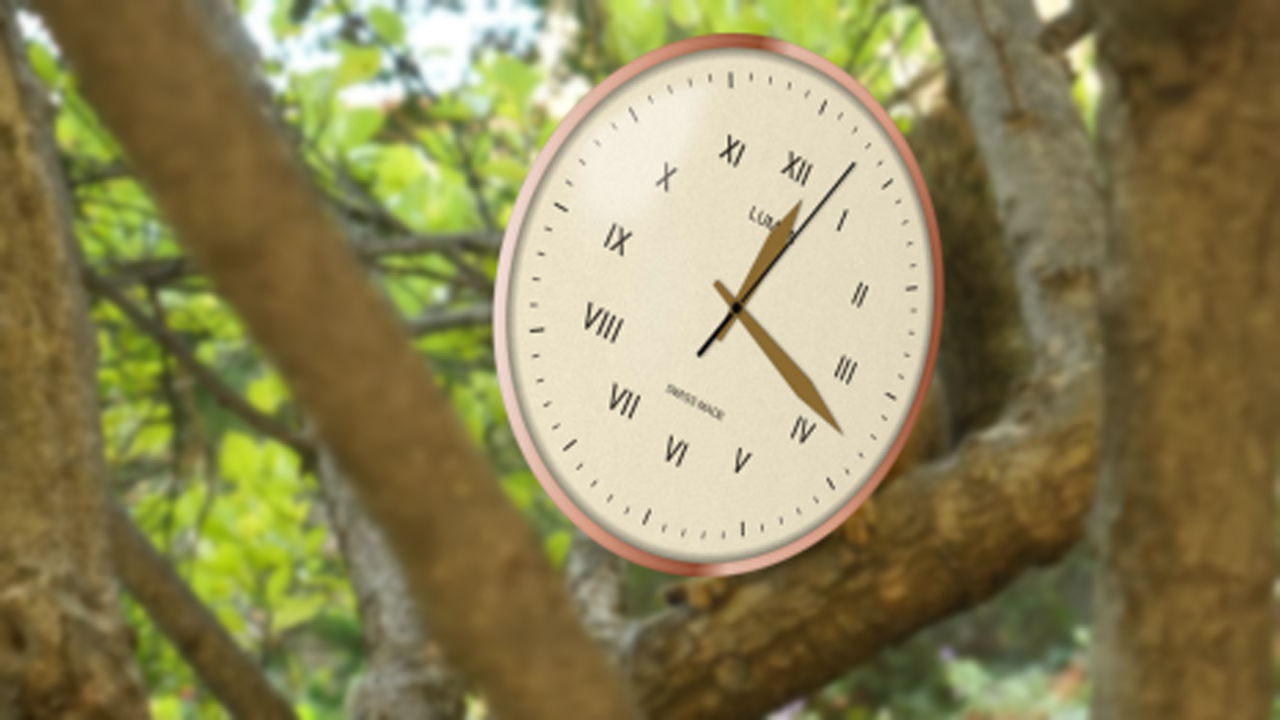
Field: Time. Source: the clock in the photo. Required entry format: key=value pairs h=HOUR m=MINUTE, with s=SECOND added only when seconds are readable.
h=12 m=18 s=3
